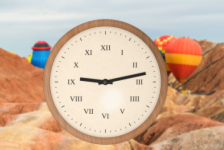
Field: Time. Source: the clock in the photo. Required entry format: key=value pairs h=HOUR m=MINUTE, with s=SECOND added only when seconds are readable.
h=9 m=13
